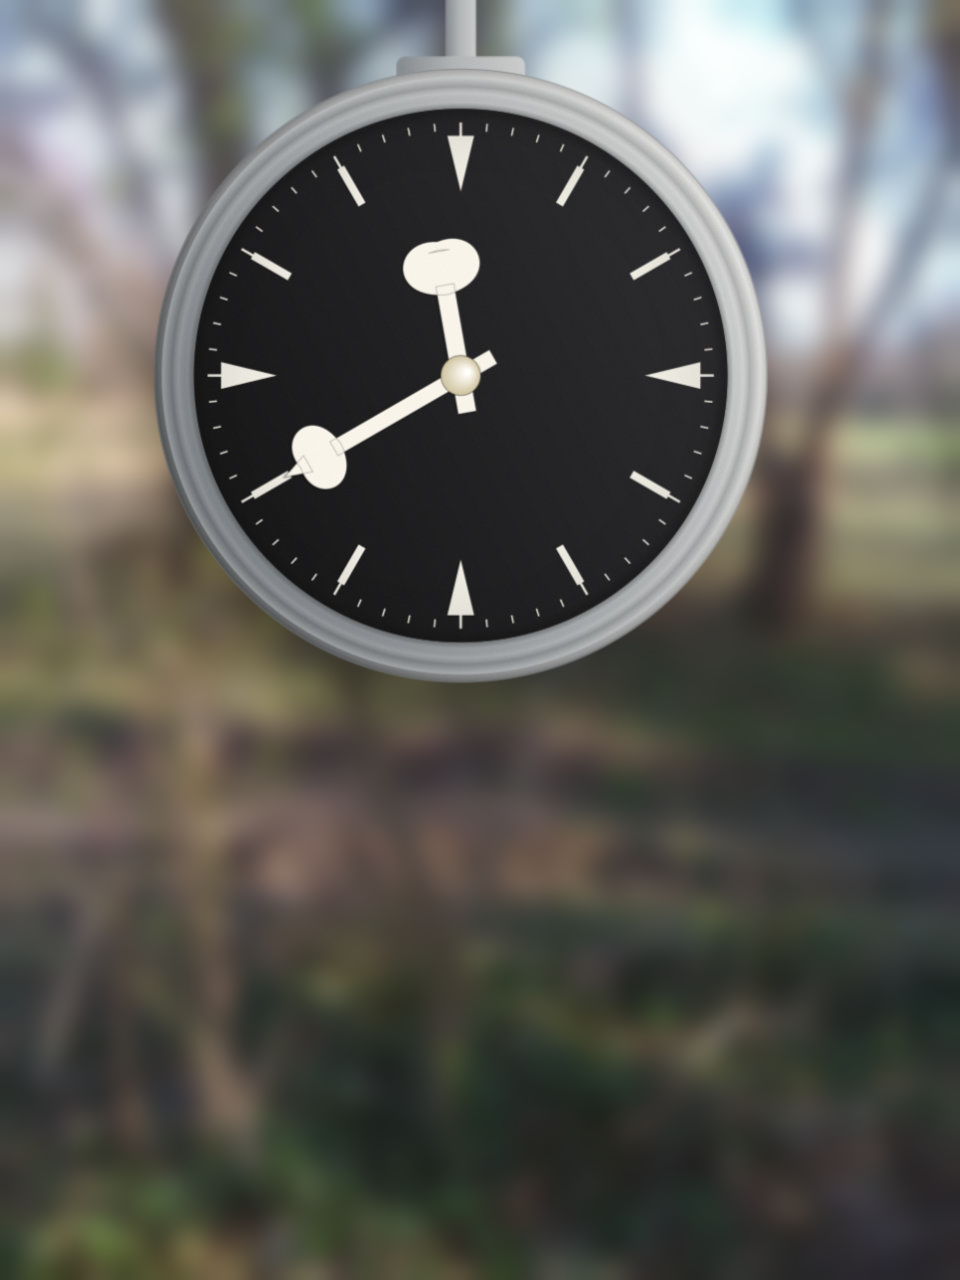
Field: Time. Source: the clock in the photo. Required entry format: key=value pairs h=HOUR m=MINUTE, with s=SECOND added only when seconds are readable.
h=11 m=40
